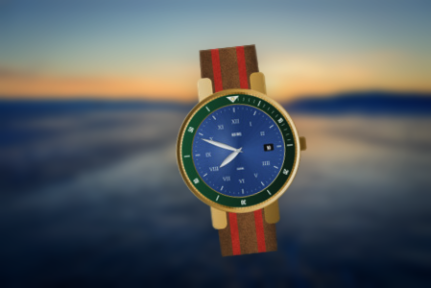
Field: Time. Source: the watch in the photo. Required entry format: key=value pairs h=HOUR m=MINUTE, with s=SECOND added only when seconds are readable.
h=7 m=49
